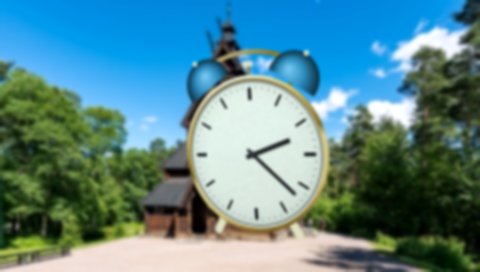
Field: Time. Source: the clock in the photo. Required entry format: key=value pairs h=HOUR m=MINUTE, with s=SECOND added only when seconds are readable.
h=2 m=22
